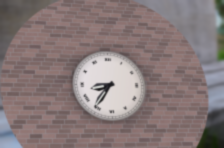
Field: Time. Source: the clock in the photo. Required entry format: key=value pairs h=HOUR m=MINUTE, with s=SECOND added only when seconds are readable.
h=8 m=36
